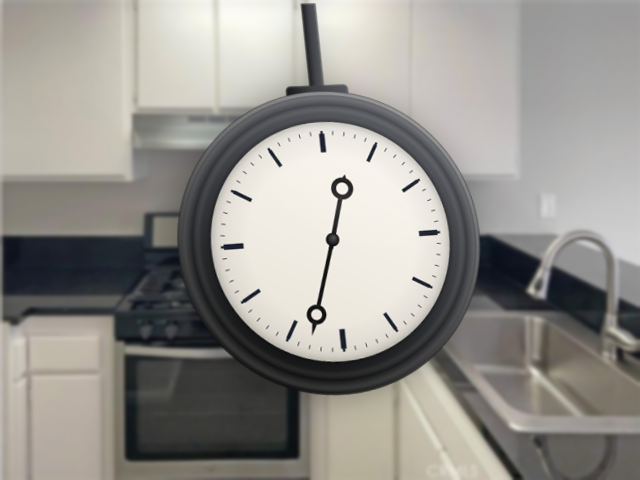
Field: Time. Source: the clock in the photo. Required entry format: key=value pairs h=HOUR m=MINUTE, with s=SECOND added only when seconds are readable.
h=12 m=33
